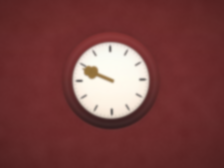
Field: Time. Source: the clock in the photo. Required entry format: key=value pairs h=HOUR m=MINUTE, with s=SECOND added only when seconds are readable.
h=9 m=49
